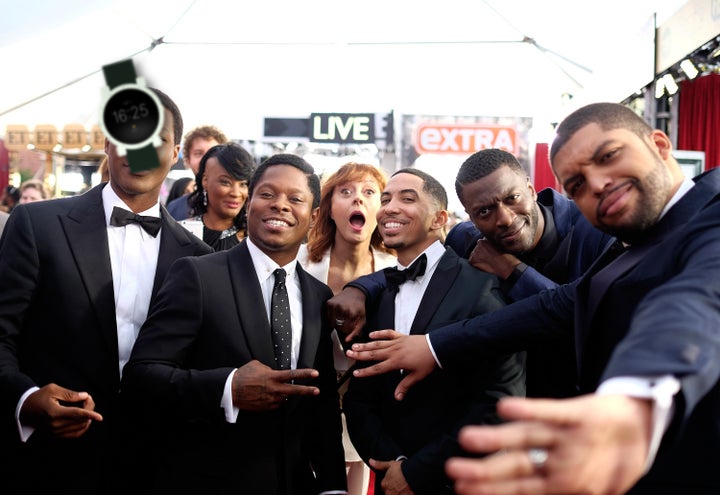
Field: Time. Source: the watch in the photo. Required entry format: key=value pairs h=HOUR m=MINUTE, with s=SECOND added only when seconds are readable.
h=16 m=25
